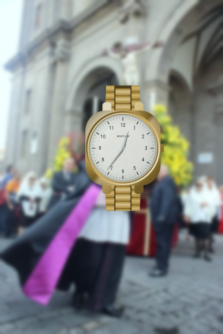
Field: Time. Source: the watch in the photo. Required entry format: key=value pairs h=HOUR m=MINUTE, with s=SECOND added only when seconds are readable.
h=12 m=36
